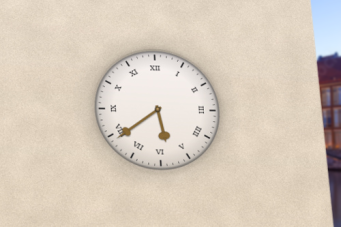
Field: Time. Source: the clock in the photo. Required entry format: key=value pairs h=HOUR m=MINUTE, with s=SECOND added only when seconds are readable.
h=5 m=39
